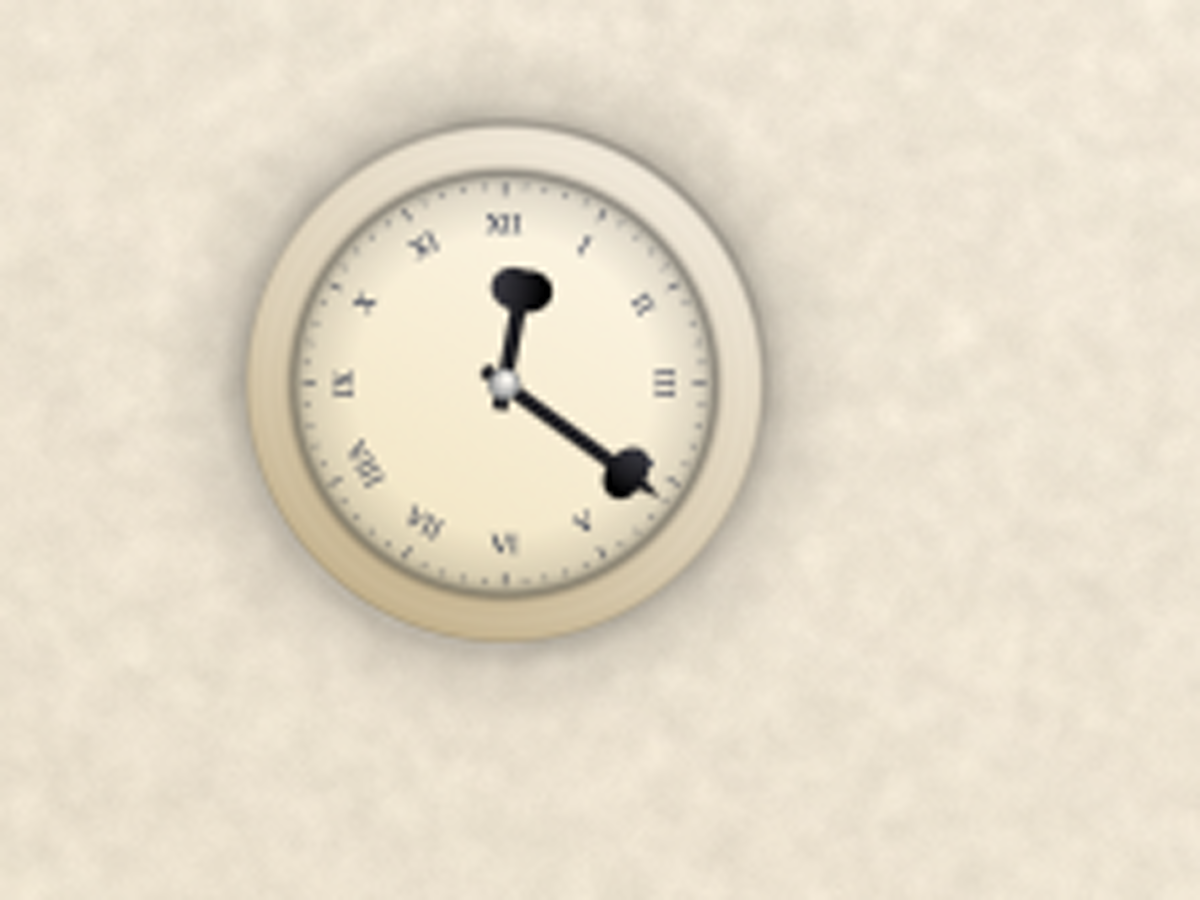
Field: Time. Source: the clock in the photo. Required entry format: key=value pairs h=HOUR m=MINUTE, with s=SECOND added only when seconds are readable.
h=12 m=21
